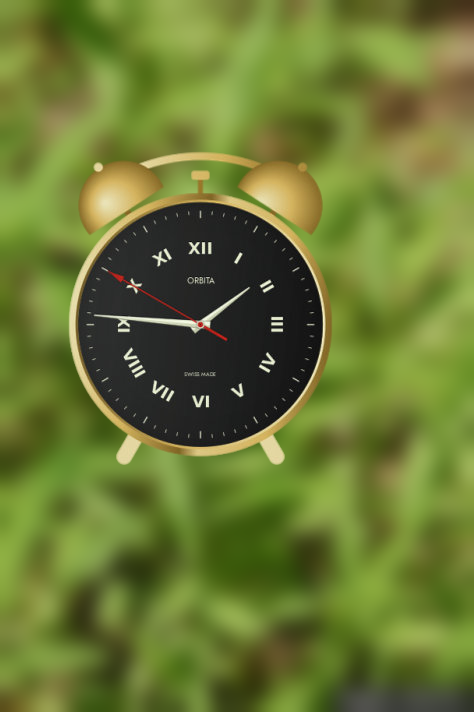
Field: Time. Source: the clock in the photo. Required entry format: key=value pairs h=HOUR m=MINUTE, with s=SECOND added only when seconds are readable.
h=1 m=45 s=50
